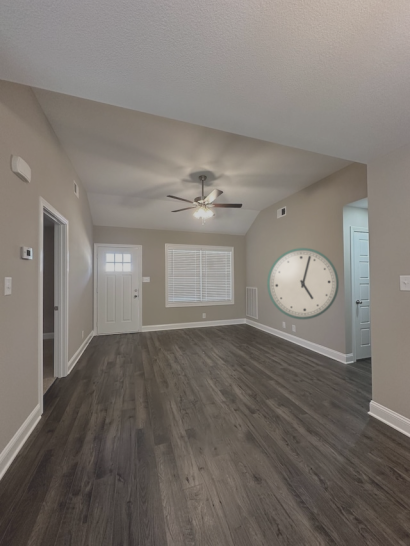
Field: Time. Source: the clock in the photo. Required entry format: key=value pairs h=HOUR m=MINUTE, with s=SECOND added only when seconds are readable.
h=5 m=3
